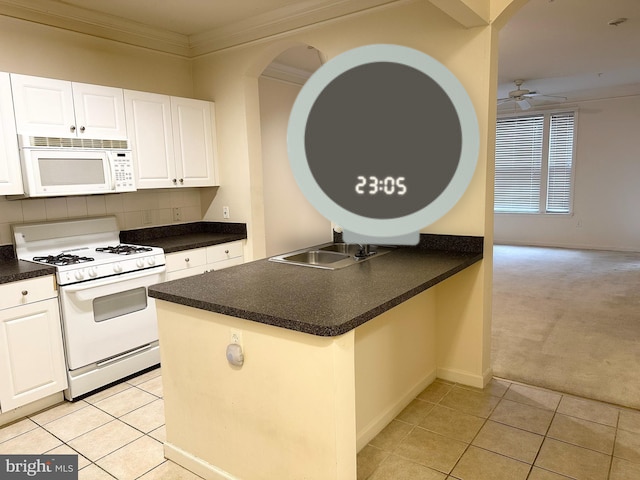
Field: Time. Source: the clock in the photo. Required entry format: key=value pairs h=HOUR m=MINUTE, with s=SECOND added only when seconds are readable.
h=23 m=5
